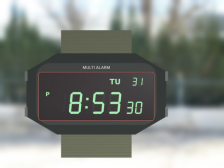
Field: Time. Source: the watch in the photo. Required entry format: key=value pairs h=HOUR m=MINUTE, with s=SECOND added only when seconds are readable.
h=8 m=53 s=30
